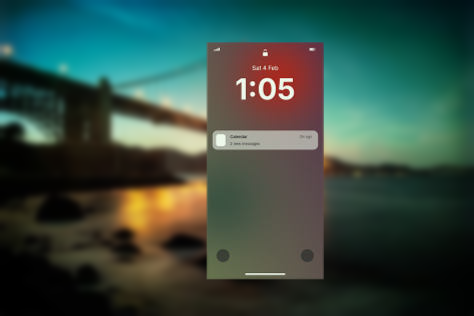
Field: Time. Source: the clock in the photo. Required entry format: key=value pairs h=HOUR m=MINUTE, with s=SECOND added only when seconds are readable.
h=1 m=5
